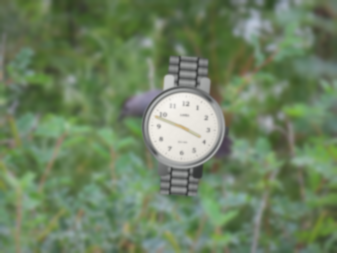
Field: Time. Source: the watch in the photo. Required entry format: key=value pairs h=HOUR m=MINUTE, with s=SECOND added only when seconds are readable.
h=3 m=48
